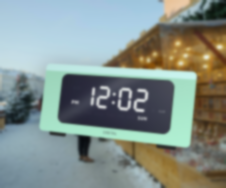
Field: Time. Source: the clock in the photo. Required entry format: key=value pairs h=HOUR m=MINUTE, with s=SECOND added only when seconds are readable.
h=12 m=2
